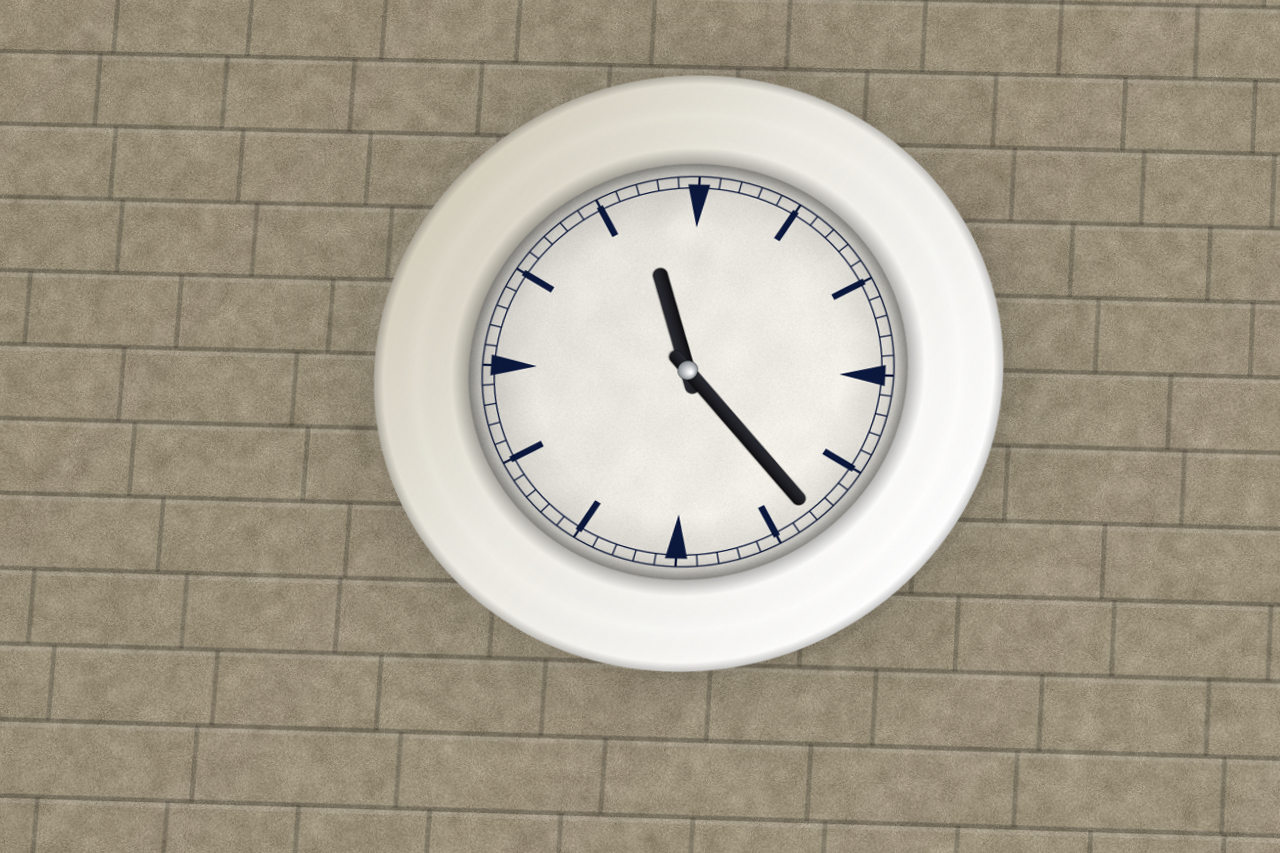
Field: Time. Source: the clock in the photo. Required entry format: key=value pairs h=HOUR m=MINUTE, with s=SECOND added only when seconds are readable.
h=11 m=23
